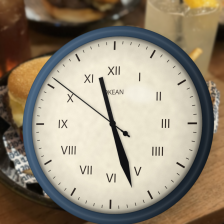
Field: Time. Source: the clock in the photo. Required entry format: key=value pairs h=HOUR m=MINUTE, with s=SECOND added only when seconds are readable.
h=11 m=26 s=51
